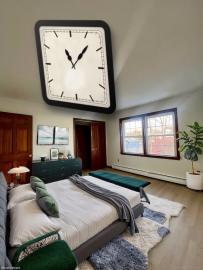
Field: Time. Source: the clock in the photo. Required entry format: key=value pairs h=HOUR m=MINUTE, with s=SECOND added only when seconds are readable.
h=11 m=7
